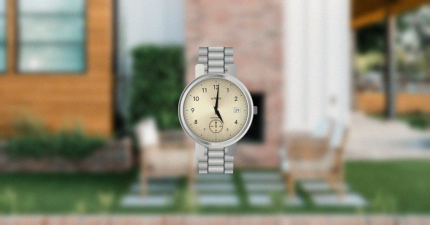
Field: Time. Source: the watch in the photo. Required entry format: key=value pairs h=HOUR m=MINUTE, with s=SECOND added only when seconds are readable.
h=5 m=1
